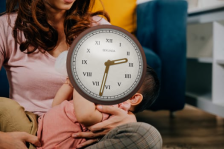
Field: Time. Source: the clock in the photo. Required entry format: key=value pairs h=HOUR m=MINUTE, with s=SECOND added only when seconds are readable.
h=2 m=32
